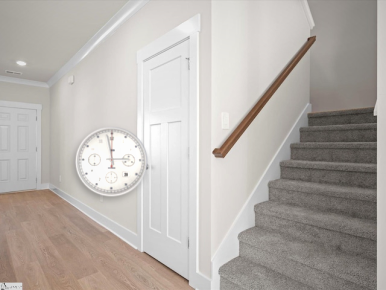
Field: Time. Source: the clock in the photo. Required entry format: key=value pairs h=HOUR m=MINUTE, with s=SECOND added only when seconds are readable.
h=2 m=58
